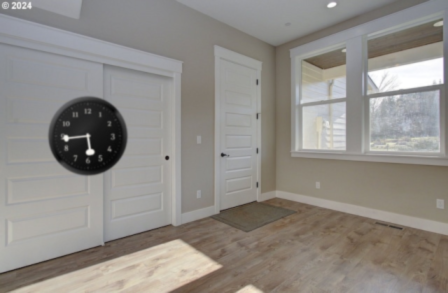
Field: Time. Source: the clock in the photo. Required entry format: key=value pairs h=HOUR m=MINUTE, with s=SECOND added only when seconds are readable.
h=5 m=44
